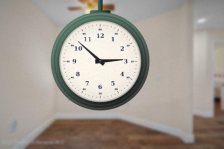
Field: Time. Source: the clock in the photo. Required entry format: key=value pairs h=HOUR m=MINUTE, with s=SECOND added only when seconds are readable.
h=2 m=52
